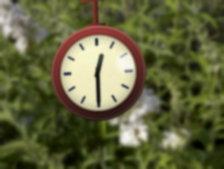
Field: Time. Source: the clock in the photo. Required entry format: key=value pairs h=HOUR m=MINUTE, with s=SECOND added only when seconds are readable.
h=12 m=30
